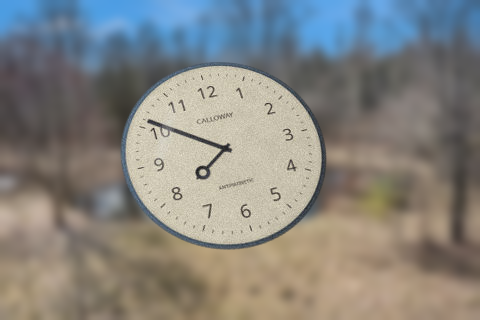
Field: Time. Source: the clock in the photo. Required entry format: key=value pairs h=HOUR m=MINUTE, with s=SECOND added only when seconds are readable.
h=7 m=51
